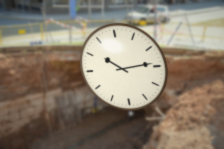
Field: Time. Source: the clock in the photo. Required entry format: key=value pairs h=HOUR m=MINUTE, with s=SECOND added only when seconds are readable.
h=10 m=14
